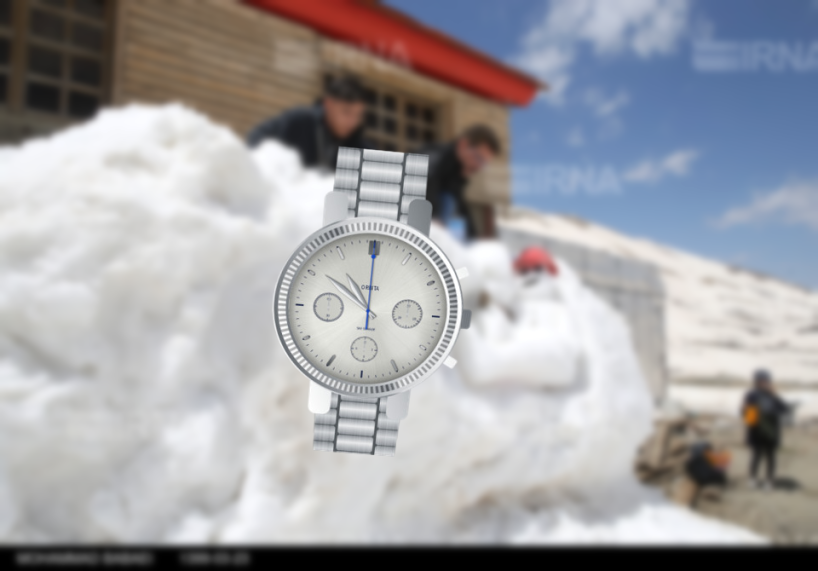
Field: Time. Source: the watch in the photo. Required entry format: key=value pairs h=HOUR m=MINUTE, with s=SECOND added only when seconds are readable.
h=10 m=51
